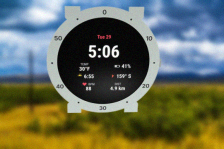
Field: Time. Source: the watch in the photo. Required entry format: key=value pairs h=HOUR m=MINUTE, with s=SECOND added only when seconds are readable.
h=5 m=6
